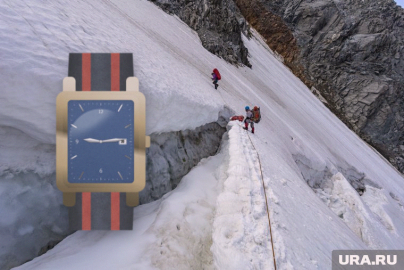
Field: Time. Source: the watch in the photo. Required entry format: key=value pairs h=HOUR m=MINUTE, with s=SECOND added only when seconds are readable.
h=9 m=14
